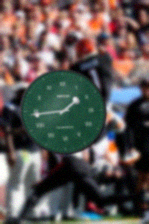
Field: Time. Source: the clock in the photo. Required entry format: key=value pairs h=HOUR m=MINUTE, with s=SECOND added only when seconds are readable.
h=1 m=44
